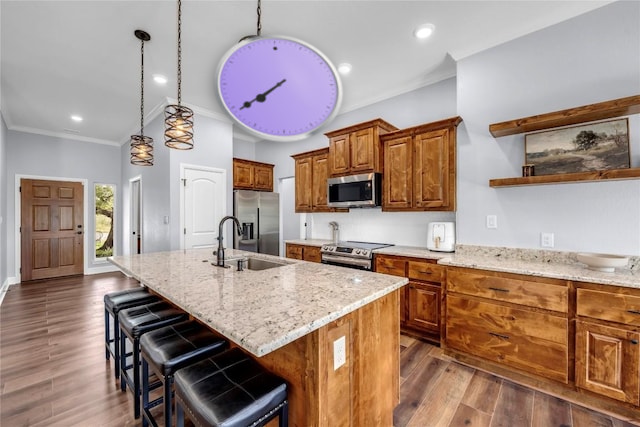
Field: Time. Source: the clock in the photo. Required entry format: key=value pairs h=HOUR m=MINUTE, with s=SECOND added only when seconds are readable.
h=7 m=39
